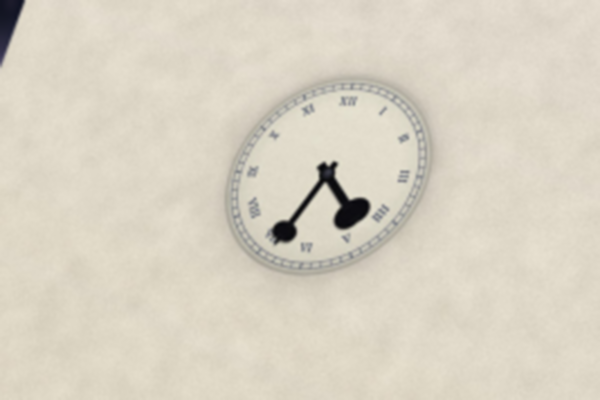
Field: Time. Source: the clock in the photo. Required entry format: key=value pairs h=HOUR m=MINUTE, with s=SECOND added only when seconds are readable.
h=4 m=34
